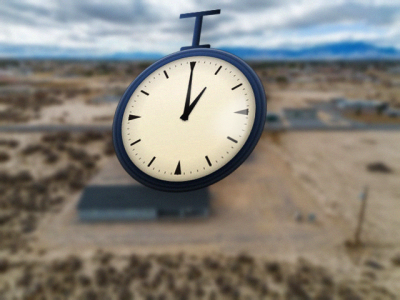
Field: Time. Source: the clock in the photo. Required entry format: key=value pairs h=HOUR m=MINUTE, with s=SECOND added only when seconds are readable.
h=1 m=0
